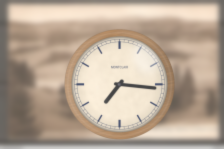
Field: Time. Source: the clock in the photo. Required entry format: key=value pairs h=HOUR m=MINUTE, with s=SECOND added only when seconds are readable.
h=7 m=16
